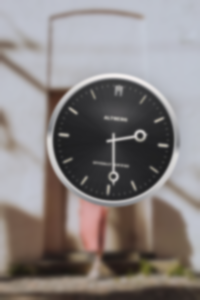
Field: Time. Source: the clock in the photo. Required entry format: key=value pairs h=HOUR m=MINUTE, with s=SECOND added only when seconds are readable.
h=2 m=29
